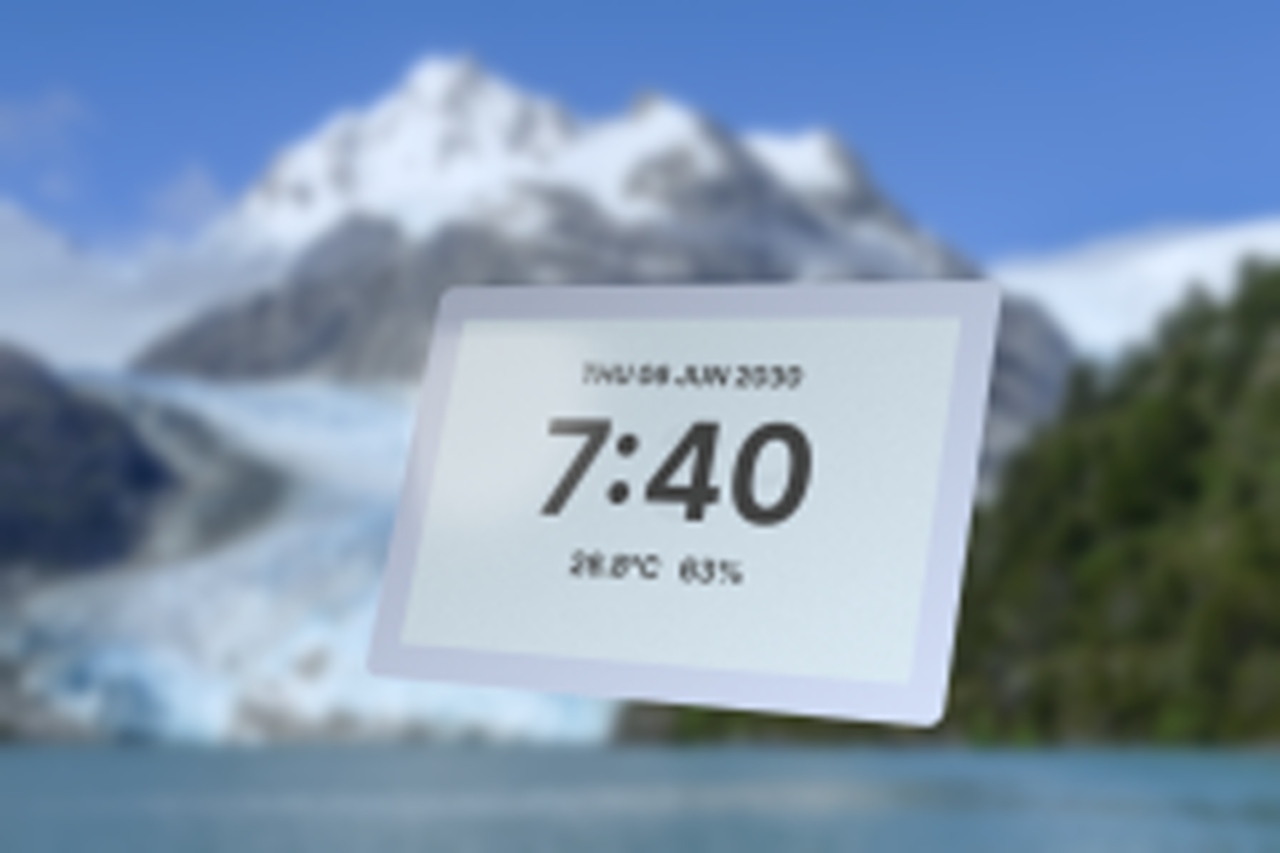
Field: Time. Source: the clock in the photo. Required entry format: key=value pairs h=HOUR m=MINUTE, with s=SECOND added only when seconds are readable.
h=7 m=40
